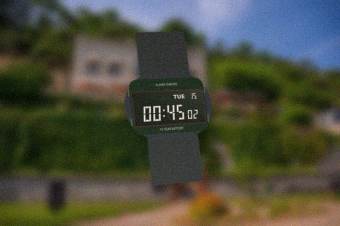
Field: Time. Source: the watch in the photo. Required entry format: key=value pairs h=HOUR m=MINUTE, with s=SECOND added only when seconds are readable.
h=0 m=45 s=2
